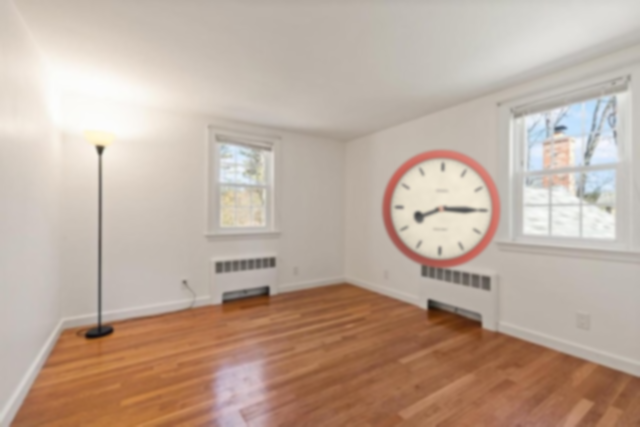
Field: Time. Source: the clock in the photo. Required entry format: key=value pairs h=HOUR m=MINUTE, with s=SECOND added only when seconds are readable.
h=8 m=15
